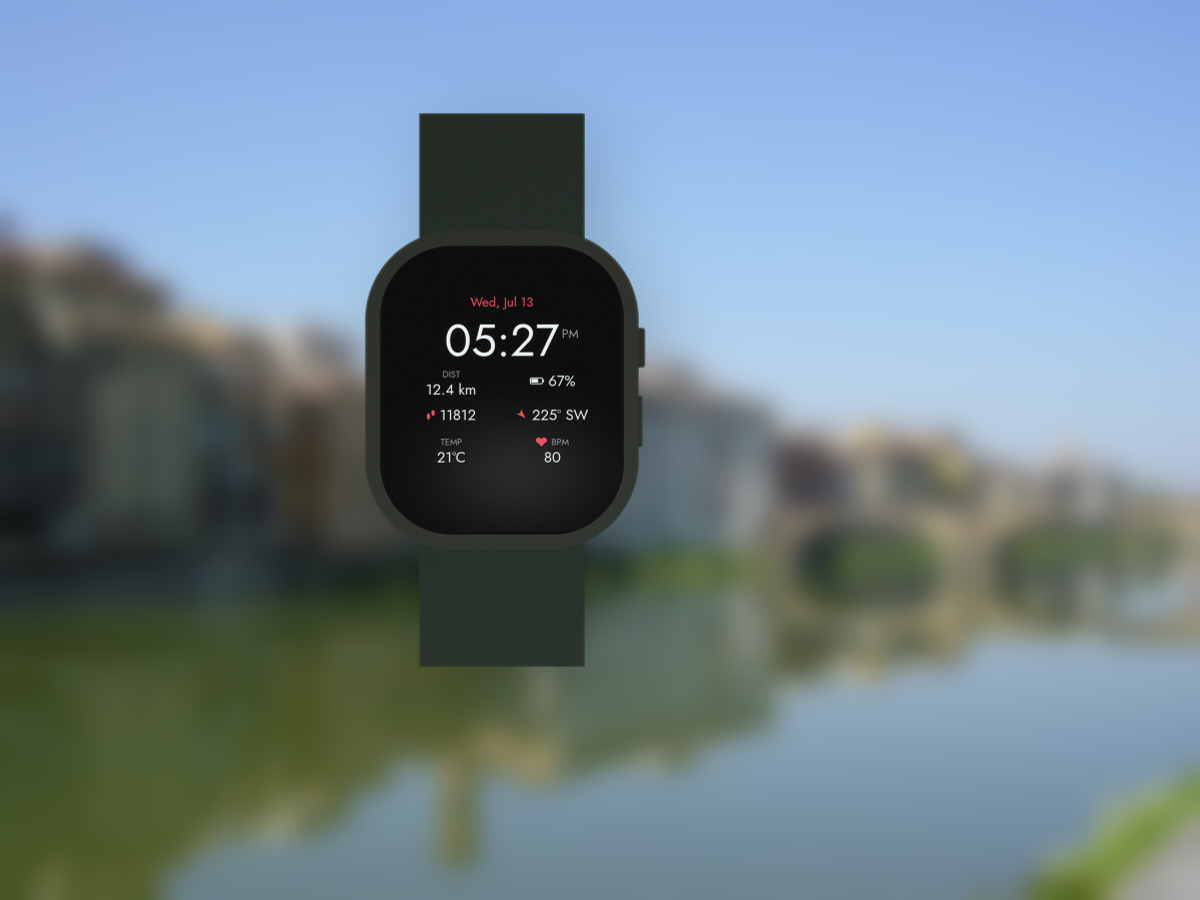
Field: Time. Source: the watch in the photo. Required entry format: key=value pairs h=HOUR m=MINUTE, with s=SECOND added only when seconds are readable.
h=5 m=27
